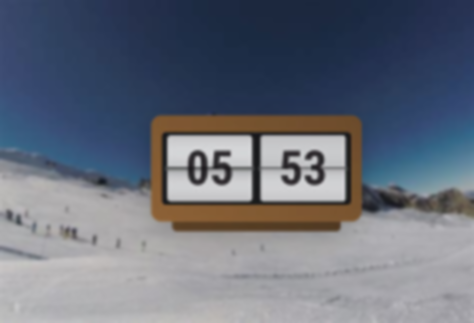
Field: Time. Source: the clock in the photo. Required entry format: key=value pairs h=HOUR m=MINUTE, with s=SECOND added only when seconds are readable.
h=5 m=53
